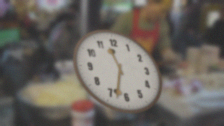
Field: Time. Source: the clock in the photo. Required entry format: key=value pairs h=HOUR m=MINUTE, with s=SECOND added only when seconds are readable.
h=11 m=33
